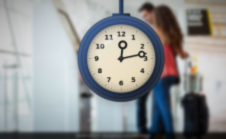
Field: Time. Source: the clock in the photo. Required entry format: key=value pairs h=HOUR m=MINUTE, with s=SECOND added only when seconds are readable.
h=12 m=13
